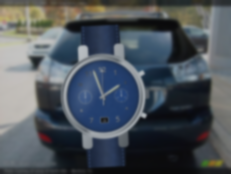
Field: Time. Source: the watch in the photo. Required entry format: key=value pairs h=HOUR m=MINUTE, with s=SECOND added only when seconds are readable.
h=1 m=57
